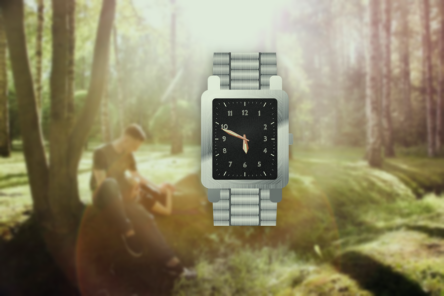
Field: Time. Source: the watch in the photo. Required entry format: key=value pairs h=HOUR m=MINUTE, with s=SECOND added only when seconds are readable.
h=5 m=49
